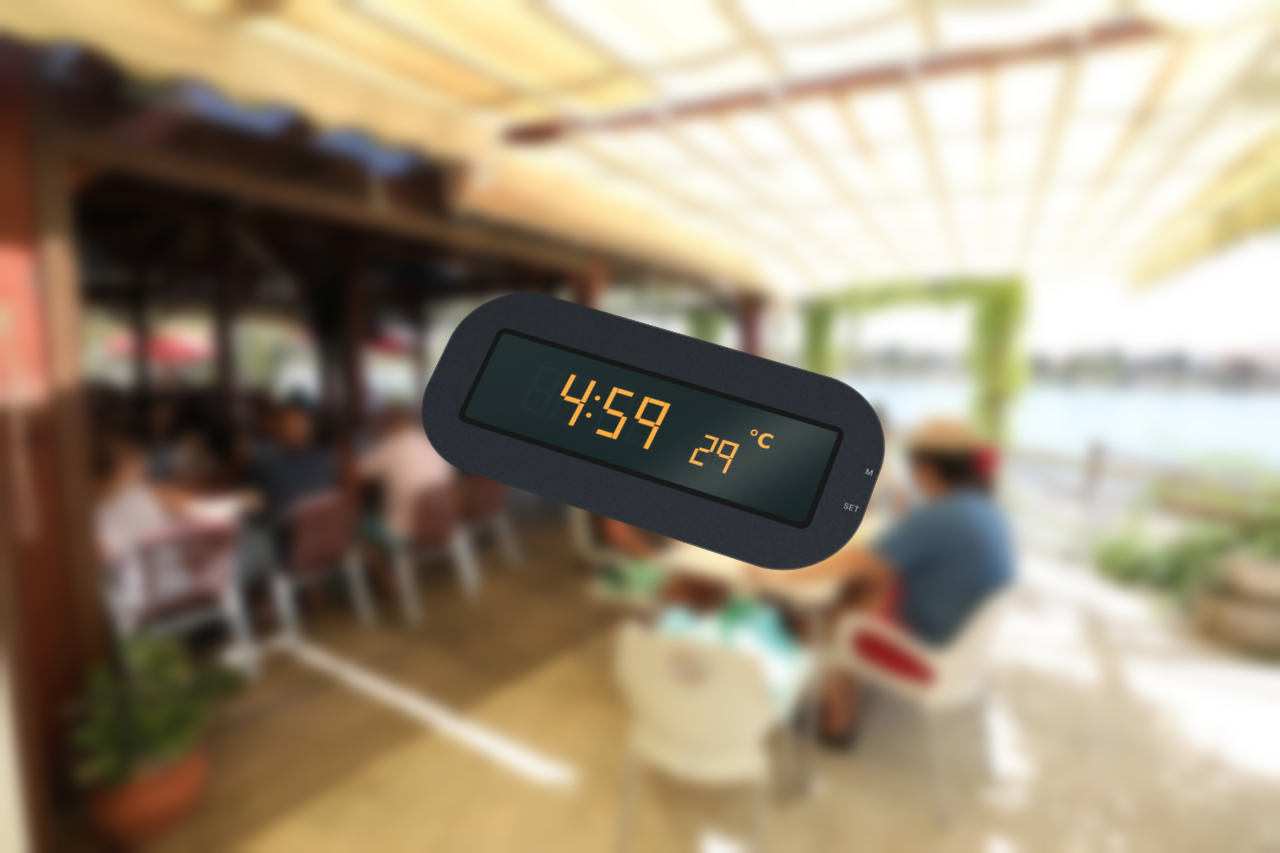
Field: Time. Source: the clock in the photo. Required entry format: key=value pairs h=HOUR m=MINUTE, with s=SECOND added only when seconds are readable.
h=4 m=59
